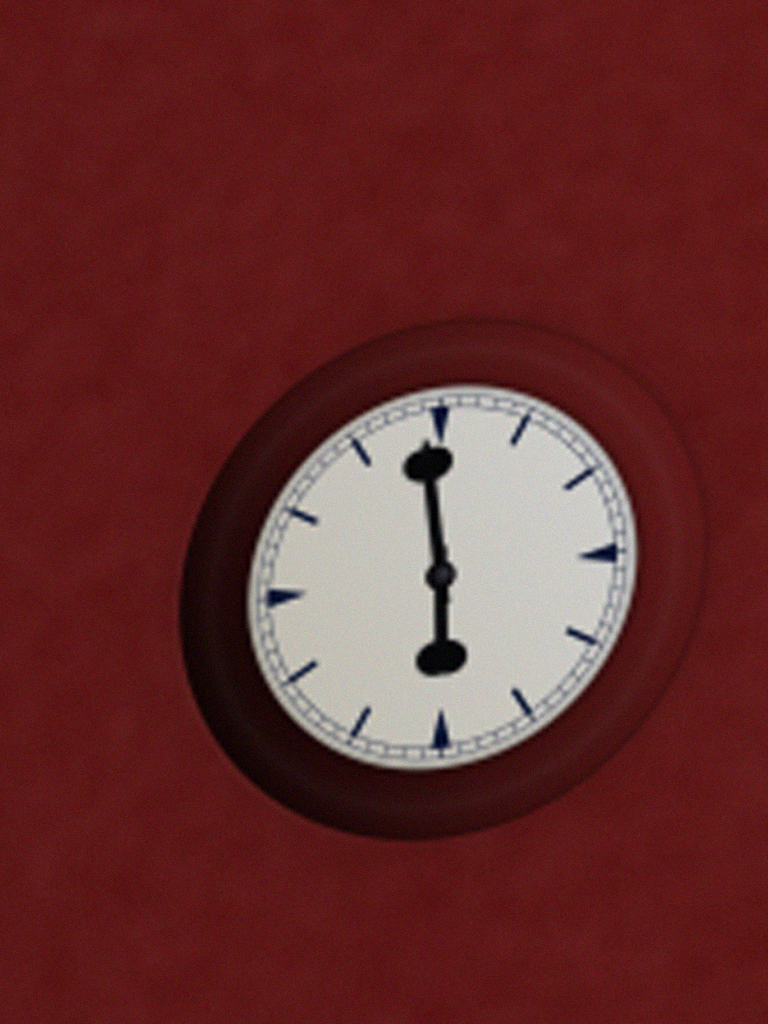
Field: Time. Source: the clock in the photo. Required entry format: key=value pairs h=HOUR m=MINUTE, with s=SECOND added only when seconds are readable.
h=5 m=59
